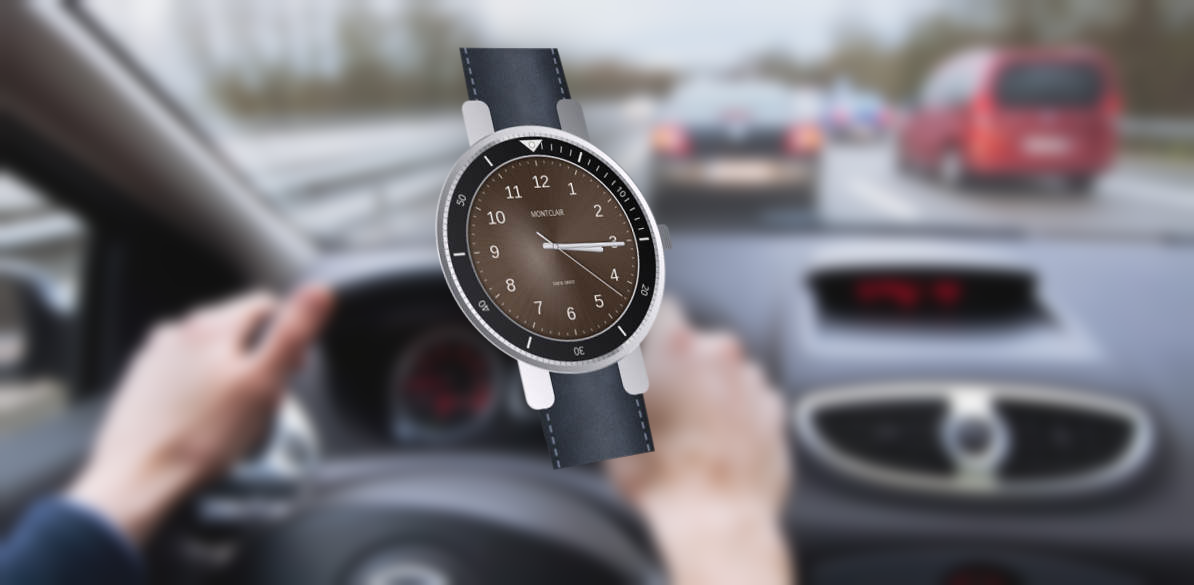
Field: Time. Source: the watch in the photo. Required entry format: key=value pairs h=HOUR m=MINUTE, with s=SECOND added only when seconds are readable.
h=3 m=15 s=22
